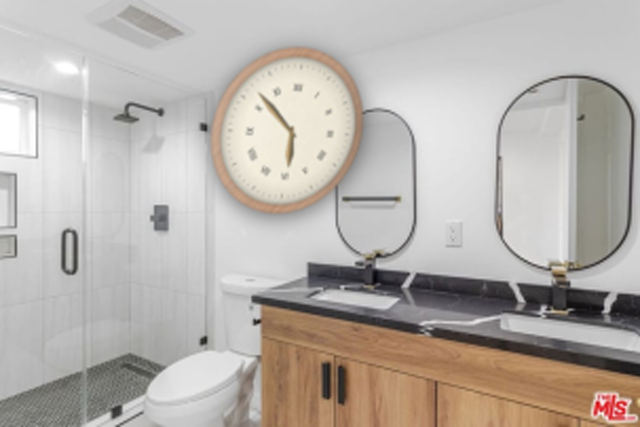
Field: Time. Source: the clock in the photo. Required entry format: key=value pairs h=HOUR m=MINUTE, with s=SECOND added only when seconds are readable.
h=5 m=52
